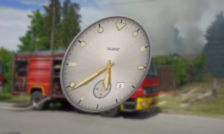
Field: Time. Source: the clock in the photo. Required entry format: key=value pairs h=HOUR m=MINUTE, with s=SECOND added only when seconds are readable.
h=5 m=39
